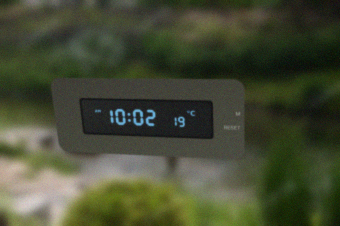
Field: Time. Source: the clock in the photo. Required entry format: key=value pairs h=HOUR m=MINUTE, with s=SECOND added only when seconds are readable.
h=10 m=2
